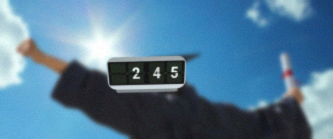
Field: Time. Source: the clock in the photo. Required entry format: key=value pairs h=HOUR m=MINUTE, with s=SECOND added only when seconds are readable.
h=2 m=45
